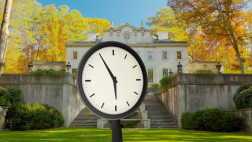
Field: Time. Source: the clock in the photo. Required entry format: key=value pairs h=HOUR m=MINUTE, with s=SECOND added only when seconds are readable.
h=5 m=55
